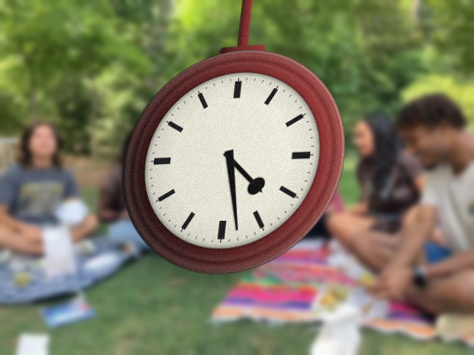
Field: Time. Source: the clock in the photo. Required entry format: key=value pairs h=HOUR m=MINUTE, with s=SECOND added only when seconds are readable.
h=4 m=28
